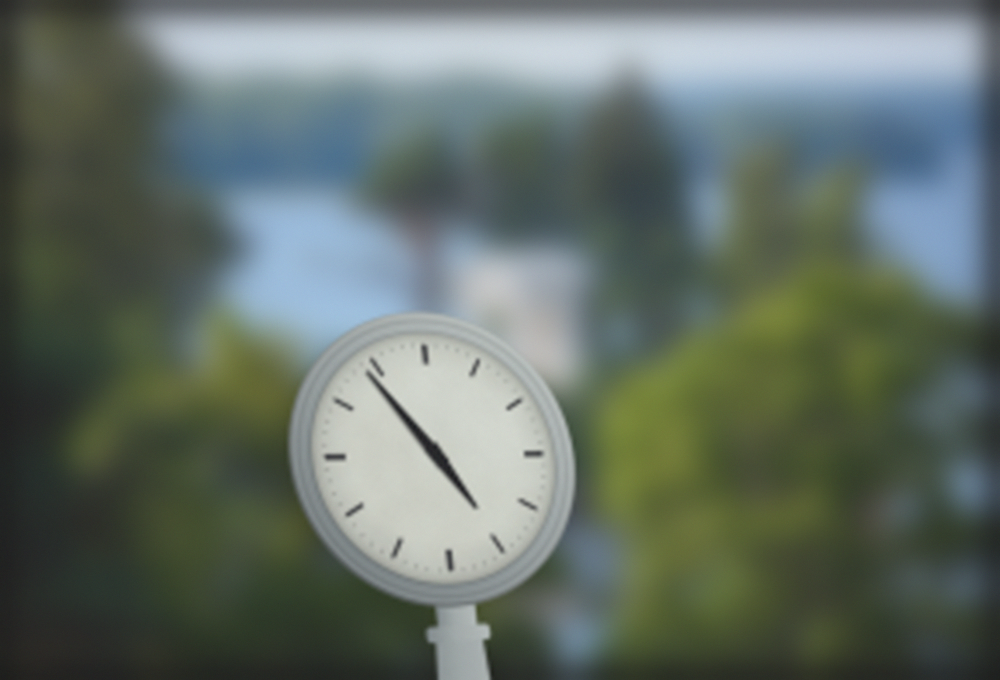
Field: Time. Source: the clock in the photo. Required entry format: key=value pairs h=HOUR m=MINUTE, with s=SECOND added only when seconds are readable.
h=4 m=54
